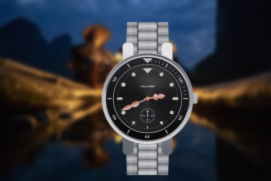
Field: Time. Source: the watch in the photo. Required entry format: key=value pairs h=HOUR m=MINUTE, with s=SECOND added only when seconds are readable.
h=2 m=41
